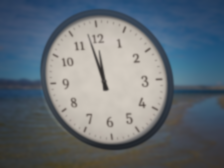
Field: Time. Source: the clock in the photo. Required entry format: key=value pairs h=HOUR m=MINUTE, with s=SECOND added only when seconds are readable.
h=11 m=58
